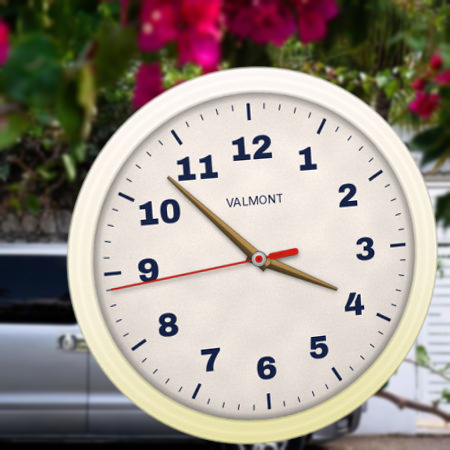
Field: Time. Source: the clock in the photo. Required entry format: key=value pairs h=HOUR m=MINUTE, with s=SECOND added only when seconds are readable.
h=3 m=52 s=44
